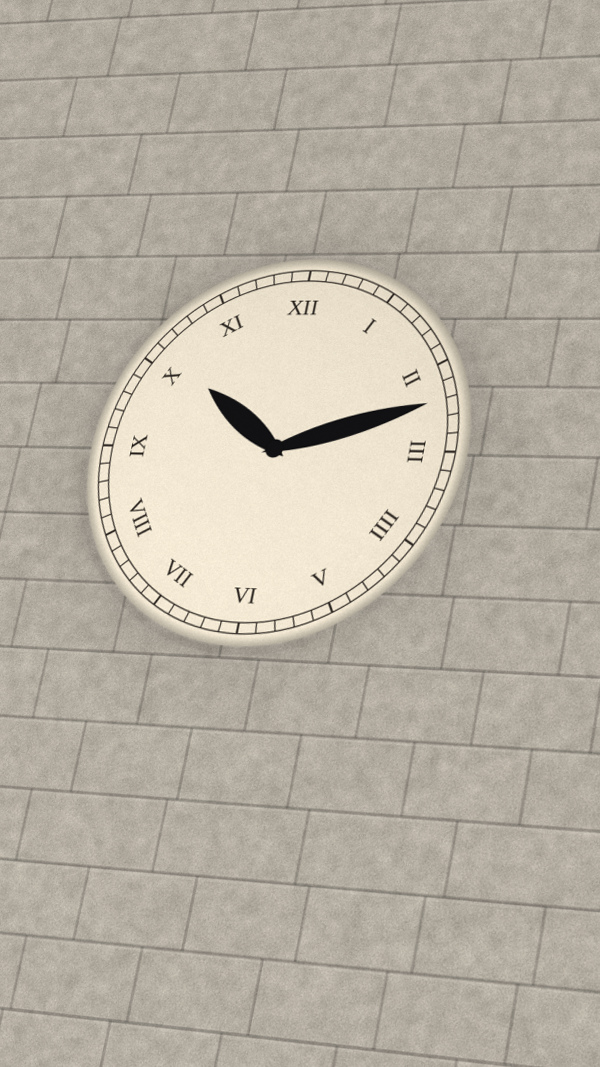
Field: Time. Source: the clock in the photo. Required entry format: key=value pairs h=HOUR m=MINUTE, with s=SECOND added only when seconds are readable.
h=10 m=12
